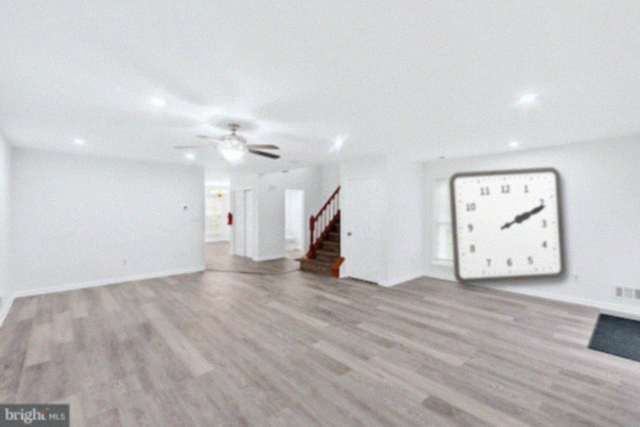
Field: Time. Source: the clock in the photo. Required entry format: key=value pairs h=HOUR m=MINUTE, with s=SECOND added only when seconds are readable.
h=2 m=11
